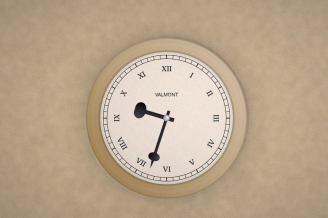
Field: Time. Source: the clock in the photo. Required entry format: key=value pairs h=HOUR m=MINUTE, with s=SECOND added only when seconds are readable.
h=9 m=33
